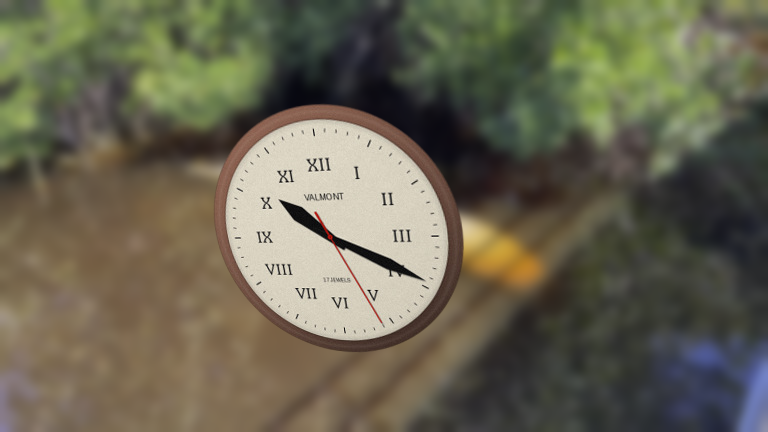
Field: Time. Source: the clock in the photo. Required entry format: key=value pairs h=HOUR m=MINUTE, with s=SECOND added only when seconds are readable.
h=10 m=19 s=26
